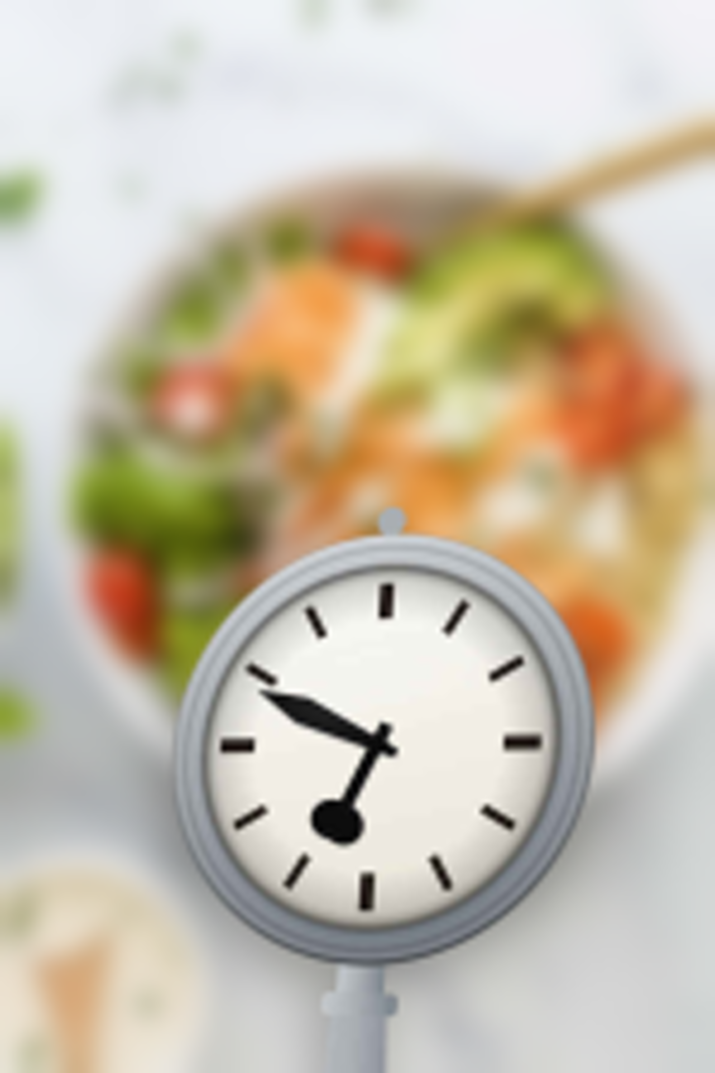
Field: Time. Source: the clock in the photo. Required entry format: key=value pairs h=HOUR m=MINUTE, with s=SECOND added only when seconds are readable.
h=6 m=49
